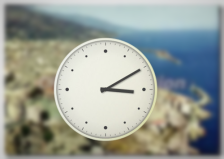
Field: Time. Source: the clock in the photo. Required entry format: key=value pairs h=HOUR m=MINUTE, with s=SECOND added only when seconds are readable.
h=3 m=10
